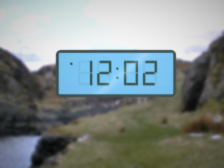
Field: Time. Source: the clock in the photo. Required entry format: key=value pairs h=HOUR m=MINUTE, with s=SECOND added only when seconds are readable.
h=12 m=2
